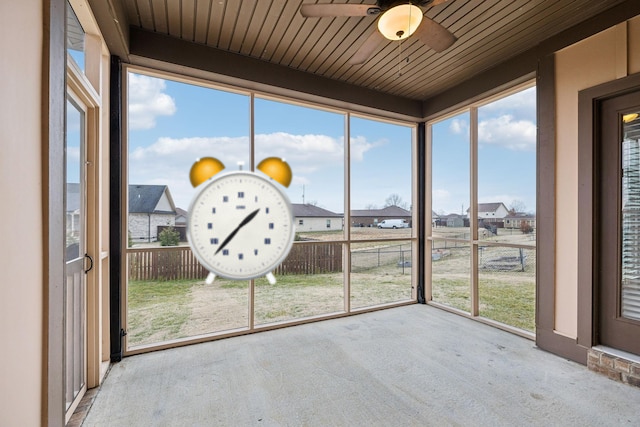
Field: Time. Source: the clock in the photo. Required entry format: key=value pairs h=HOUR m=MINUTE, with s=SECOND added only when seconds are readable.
h=1 m=37
